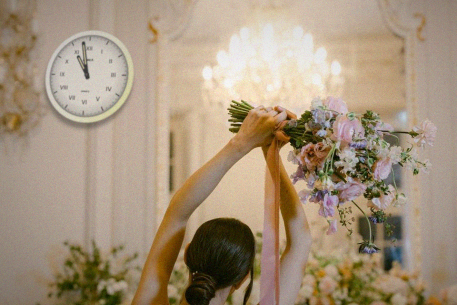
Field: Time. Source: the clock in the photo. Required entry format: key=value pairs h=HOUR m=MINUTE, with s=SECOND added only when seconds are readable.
h=10 m=58
